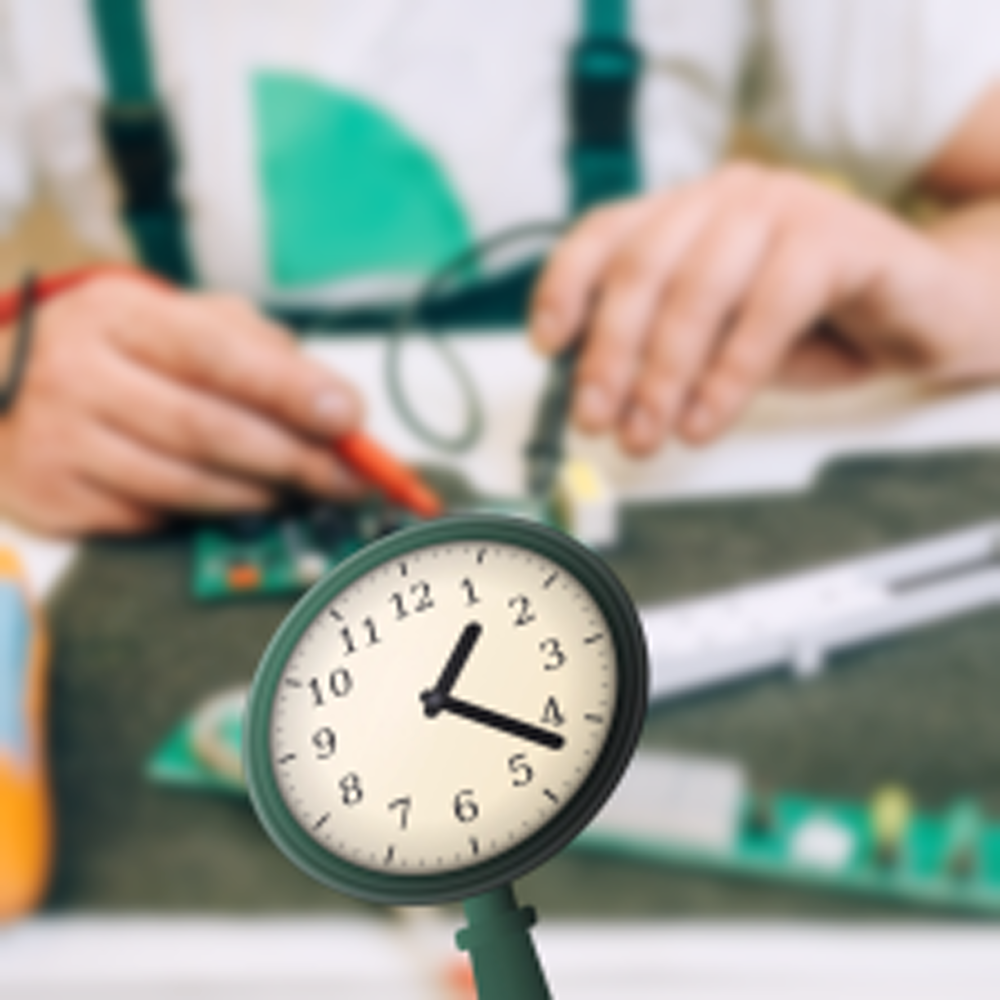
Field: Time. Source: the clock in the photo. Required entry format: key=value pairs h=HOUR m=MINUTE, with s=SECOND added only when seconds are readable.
h=1 m=22
